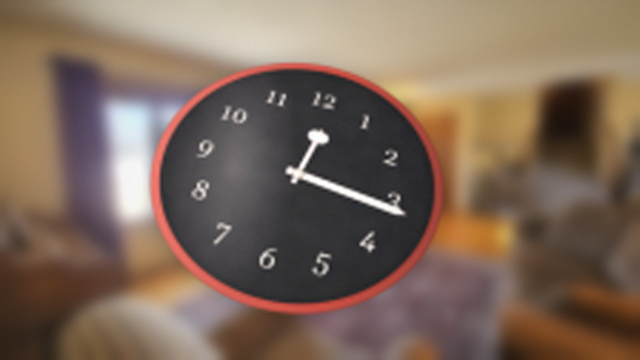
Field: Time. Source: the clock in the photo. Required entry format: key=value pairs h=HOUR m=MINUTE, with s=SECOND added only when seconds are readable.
h=12 m=16
